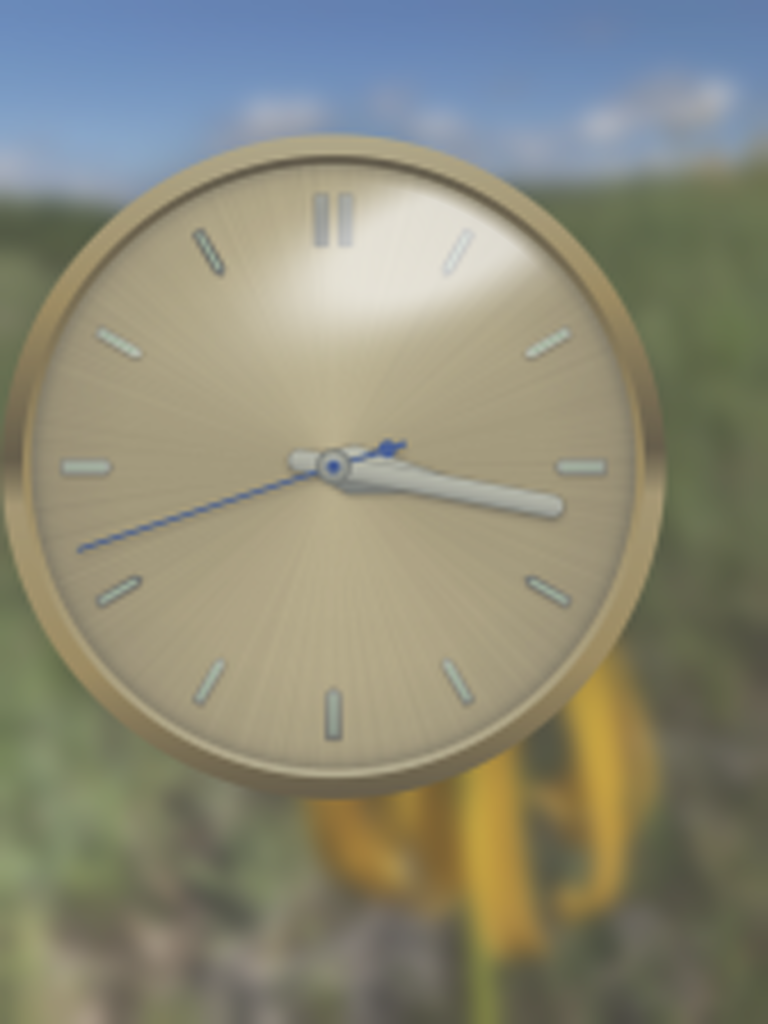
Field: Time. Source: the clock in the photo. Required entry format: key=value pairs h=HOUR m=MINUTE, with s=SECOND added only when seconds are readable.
h=3 m=16 s=42
